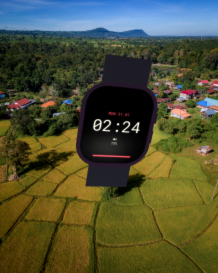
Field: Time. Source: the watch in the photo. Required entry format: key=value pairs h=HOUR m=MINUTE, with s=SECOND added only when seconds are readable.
h=2 m=24
